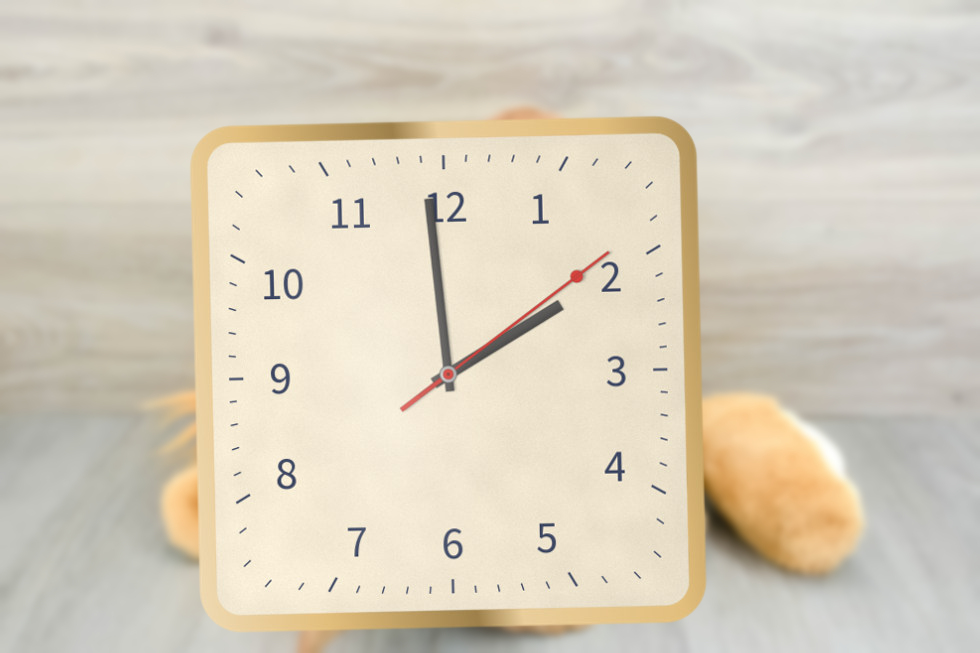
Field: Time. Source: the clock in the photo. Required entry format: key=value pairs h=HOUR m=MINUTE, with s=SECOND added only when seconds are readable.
h=1 m=59 s=9
